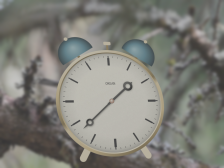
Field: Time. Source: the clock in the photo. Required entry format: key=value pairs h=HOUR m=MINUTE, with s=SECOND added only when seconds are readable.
h=1 m=38
